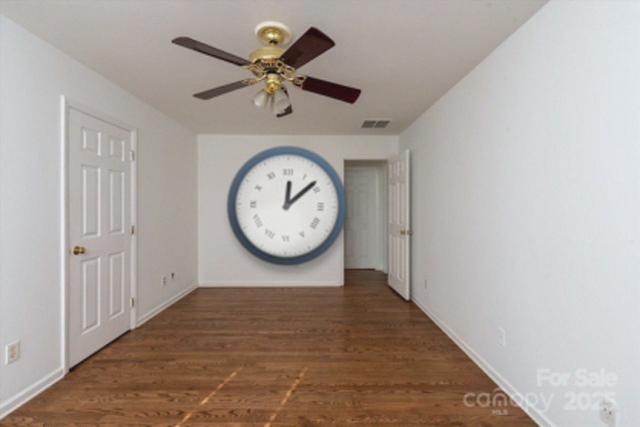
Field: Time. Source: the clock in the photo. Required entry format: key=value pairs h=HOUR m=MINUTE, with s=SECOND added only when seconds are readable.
h=12 m=8
